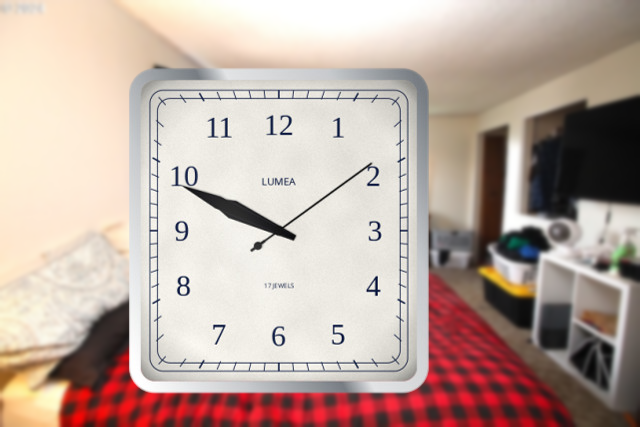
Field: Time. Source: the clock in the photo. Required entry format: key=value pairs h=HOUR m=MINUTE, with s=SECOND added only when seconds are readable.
h=9 m=49 s=9
